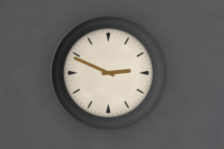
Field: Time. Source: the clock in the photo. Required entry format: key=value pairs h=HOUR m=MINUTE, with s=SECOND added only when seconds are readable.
h=2 m=49
